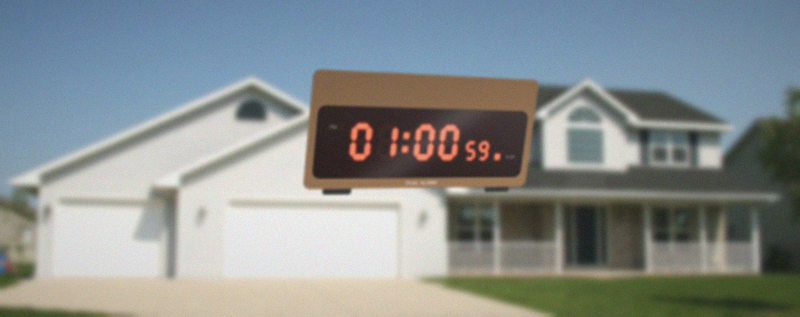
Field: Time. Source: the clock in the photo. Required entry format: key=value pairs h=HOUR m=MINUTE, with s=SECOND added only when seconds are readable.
h=1 m=0 s=59
